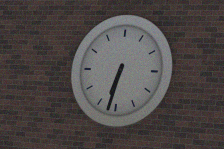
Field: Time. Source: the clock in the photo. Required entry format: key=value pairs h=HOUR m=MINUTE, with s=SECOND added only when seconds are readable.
h=6 m=32
